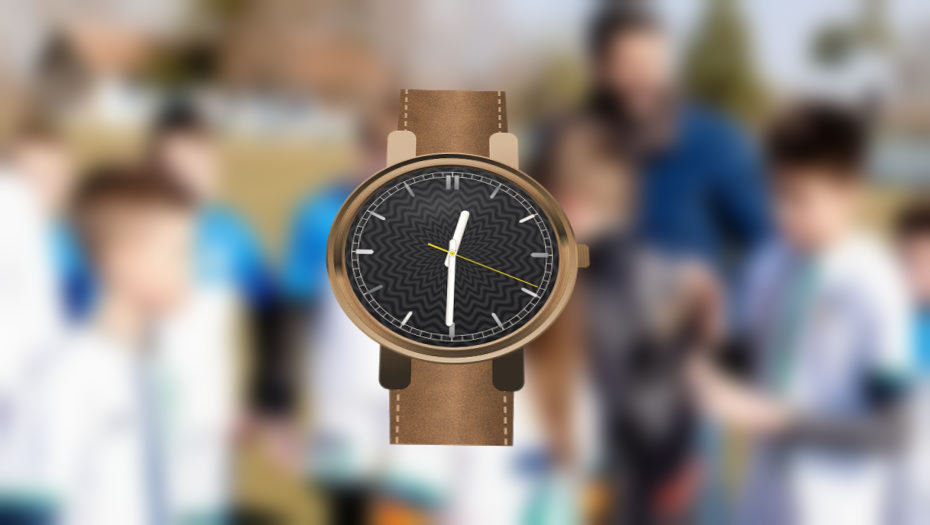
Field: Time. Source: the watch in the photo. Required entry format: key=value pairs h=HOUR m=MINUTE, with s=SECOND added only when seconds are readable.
h=12 m=30 s=19
